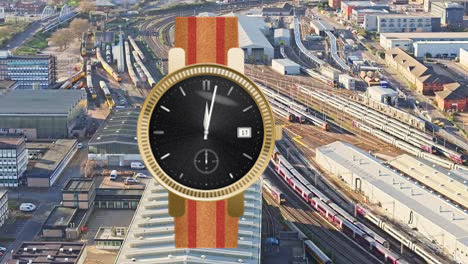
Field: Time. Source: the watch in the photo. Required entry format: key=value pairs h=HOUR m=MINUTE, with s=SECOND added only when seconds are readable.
h=12 m=2
